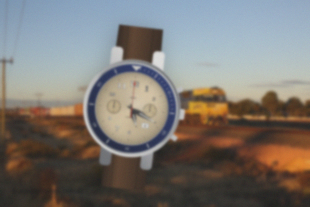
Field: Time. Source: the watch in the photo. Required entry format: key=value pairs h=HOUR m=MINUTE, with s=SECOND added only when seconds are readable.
h=5 m=19
